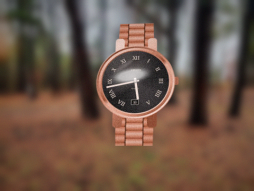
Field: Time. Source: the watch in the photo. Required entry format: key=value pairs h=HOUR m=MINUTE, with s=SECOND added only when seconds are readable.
h=5 m=43
